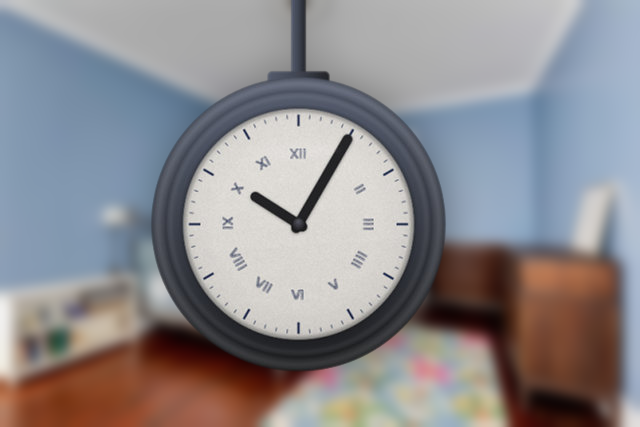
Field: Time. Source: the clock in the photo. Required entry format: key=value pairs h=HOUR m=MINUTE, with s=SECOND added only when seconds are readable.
h=10 m=5
